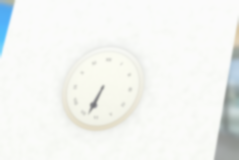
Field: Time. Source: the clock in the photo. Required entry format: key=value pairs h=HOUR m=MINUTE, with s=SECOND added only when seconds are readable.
h=6 m=33
